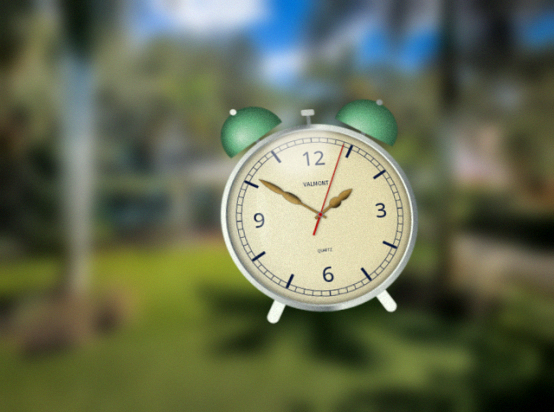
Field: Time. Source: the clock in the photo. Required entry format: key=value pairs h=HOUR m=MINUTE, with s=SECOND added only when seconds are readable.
h=1 m=51 s=4
